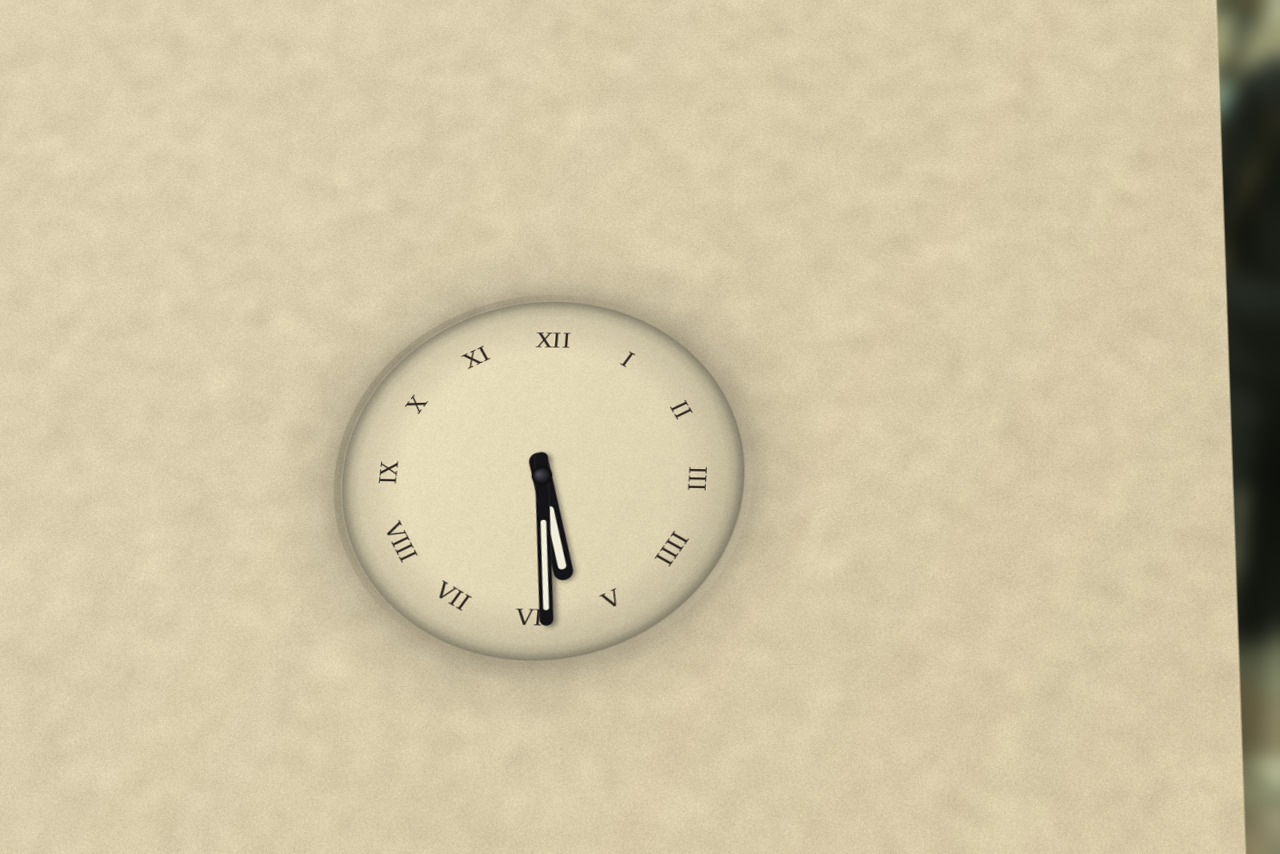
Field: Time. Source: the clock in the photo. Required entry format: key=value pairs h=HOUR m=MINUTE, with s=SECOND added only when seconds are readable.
h=5 m=29
